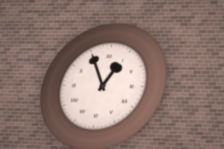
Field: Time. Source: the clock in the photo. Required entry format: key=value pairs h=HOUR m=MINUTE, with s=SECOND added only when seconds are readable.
h=12 m=55
